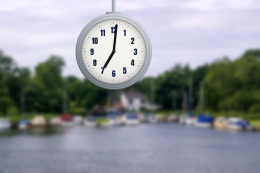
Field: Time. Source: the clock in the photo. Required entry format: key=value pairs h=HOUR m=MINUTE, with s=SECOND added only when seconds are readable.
h=7 m=1
